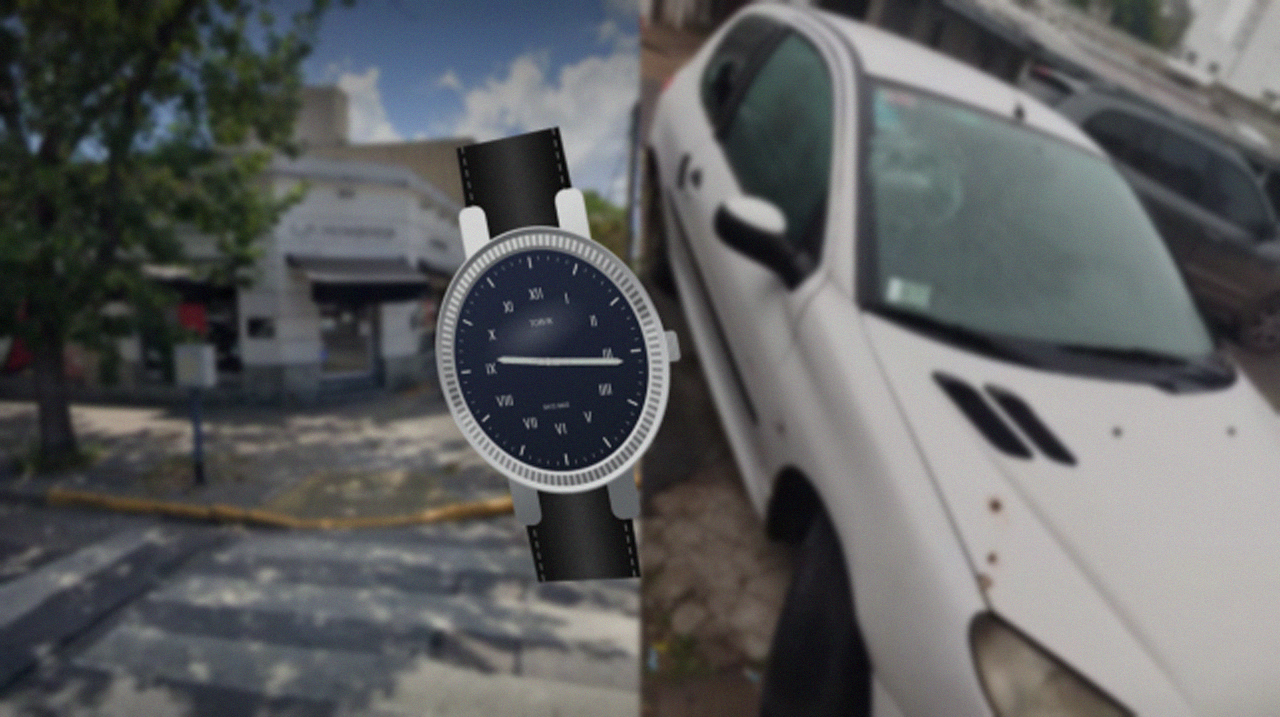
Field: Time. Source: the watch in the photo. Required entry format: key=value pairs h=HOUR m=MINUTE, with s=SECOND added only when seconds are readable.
h=9 m=16
